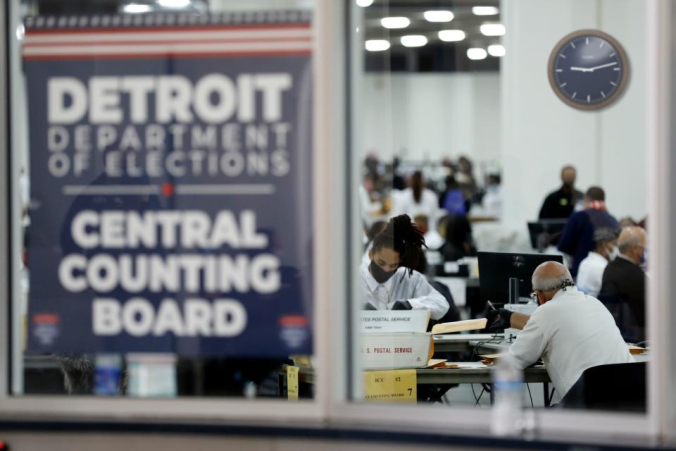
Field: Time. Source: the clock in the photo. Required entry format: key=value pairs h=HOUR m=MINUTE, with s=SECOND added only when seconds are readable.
h=9 m=13
